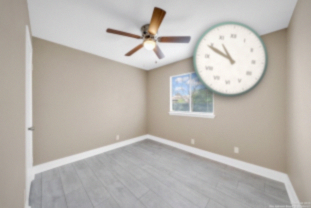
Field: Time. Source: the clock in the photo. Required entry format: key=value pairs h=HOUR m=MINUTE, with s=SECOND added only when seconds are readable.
h=10 m=49
